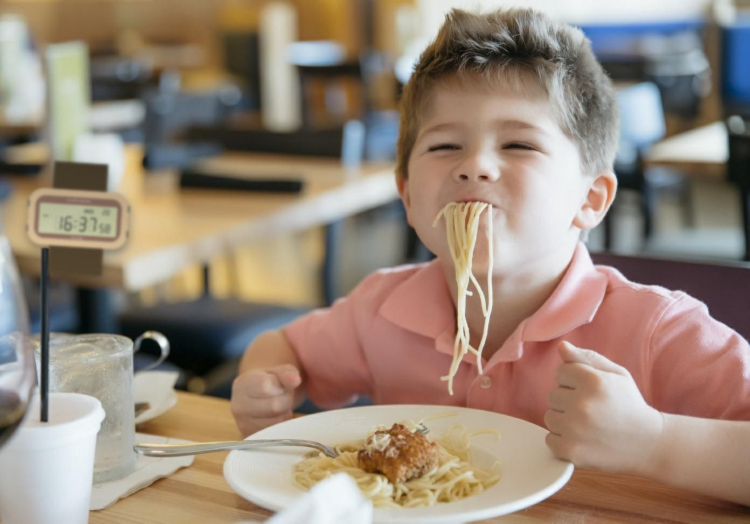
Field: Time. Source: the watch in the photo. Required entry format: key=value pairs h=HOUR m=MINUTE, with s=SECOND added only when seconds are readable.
h=16 m=37
